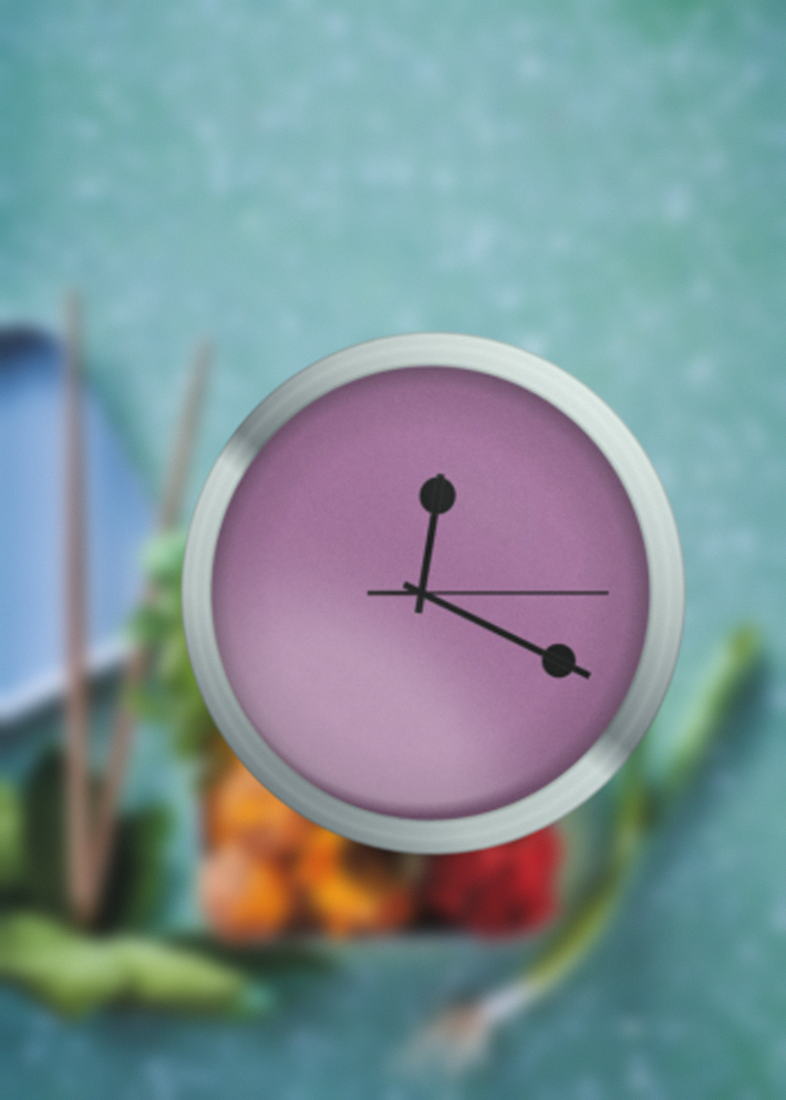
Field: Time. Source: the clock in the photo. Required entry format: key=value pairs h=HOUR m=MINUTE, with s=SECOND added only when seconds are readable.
h=12 m=19 s=15
